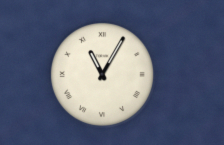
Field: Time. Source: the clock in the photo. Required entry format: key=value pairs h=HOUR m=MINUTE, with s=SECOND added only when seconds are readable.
h=11 m=5
